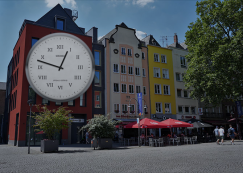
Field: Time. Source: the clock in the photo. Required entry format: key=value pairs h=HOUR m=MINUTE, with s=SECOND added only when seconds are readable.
h=12 m=48
